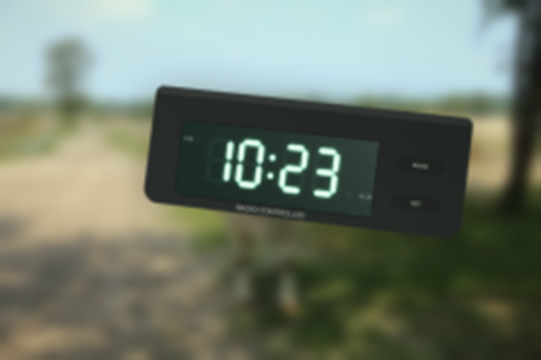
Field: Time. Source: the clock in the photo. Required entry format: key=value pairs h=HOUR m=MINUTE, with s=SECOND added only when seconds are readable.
h=10 m=23
